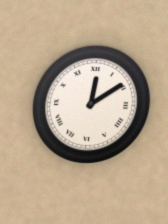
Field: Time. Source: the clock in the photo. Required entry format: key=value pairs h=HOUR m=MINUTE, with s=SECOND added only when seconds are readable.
h=12 m=9
